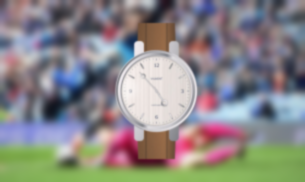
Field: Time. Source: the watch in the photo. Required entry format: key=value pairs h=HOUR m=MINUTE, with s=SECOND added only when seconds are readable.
h=4 m=53
